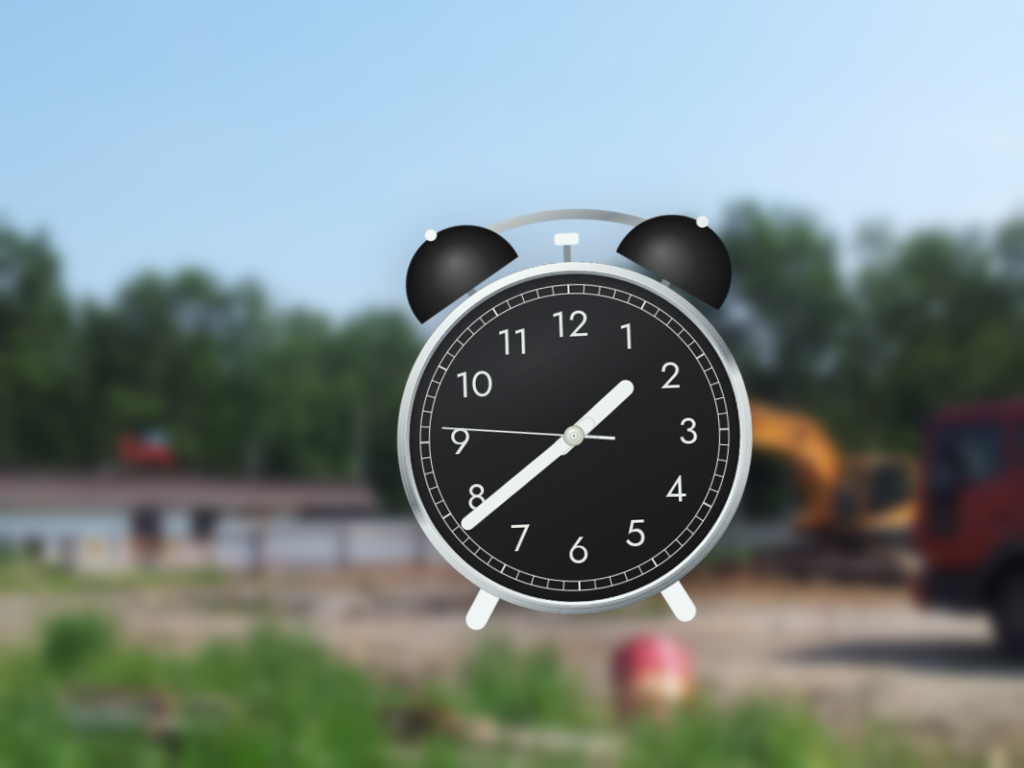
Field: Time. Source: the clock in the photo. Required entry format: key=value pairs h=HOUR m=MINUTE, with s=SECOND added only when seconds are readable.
h=1 m=38 s=46
